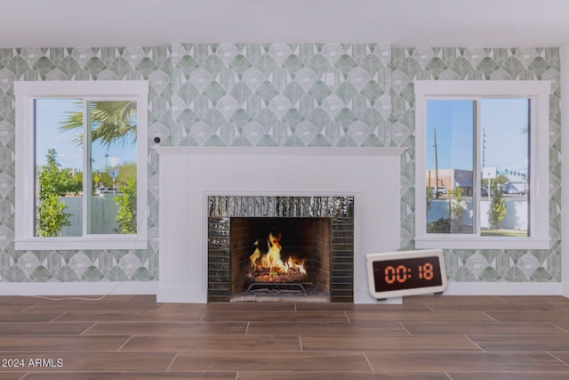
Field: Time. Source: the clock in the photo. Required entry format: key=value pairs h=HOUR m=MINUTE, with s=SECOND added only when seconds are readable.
h=0 m=18
